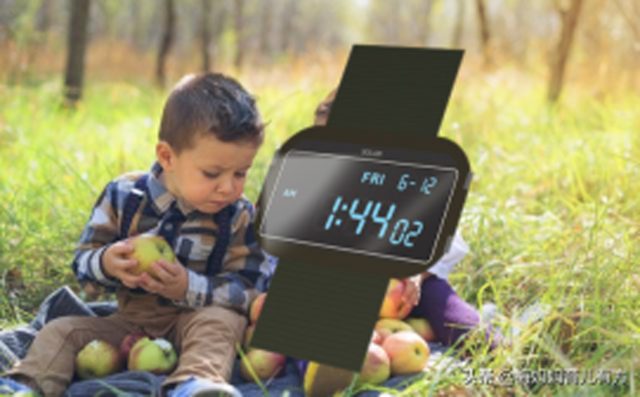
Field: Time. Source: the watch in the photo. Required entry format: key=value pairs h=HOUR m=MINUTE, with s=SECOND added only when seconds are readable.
h=1 m=44 s=2
